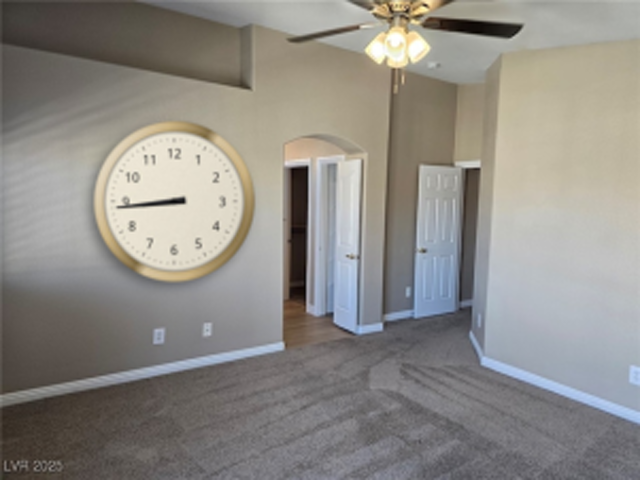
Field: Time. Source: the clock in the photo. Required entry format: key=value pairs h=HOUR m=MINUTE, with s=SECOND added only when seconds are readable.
h=8 m=44
